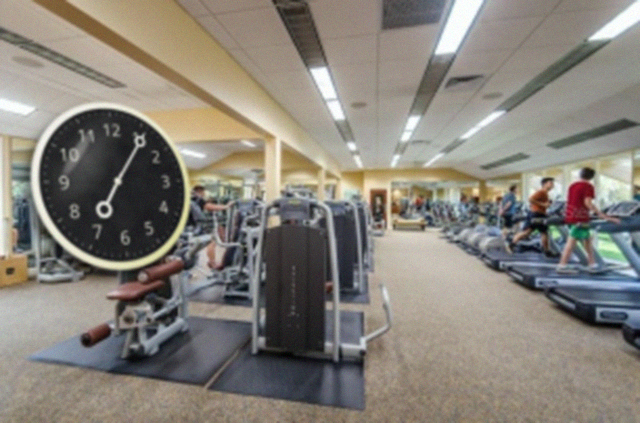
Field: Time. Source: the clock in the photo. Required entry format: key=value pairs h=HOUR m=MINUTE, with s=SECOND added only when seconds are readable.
h=7 m=6
